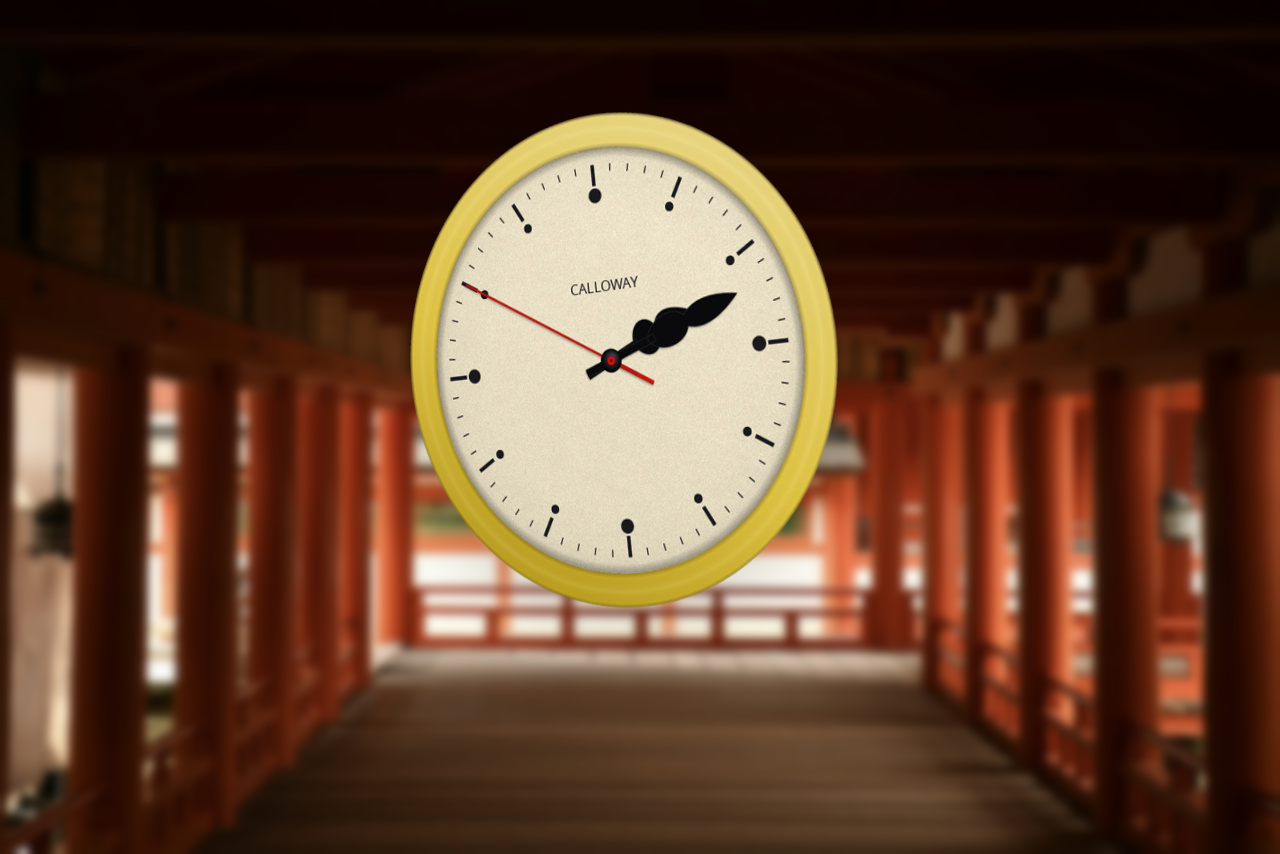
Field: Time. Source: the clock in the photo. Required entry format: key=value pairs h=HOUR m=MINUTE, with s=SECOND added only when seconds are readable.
h=2 m=11 s=50
